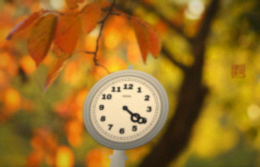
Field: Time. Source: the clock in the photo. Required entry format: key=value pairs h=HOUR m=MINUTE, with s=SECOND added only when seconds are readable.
h=4 m=21
